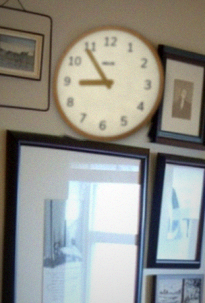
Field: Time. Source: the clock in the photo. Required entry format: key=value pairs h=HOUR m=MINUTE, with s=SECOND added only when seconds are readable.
h=8 m=54
